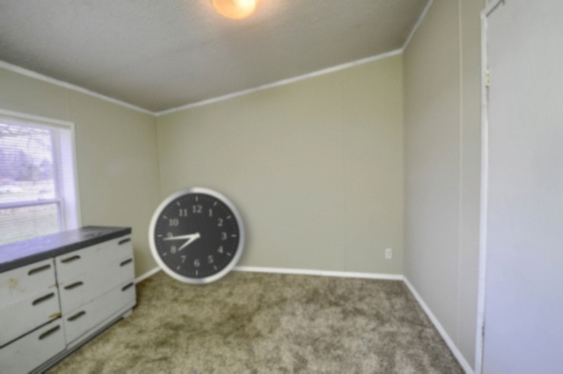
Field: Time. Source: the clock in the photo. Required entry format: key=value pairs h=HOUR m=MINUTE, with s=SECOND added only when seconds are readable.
h=7 m=44
